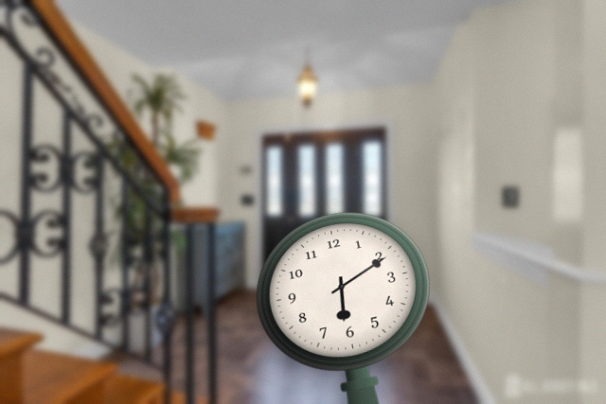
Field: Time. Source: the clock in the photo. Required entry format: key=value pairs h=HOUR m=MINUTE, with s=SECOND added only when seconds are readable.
h=6 m=11
